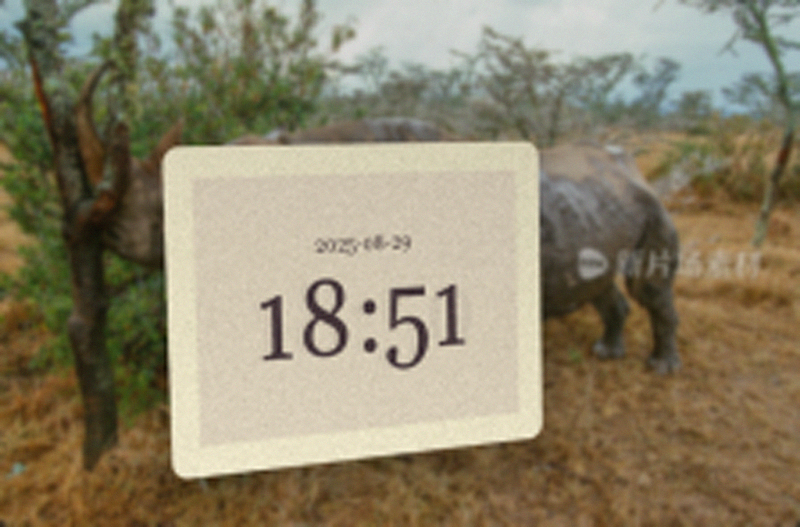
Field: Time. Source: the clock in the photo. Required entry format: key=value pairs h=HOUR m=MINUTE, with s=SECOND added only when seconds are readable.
h=18 m=51
